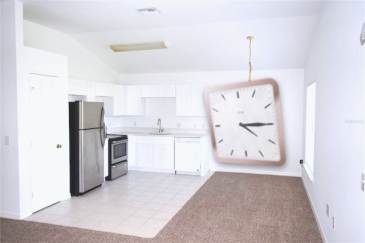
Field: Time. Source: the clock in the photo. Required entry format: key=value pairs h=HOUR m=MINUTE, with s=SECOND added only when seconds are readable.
h=4 m=15
